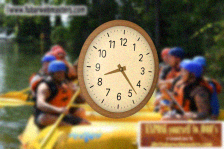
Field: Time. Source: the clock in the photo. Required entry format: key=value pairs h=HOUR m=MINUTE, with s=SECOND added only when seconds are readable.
h=8 m=23
